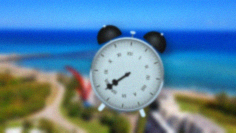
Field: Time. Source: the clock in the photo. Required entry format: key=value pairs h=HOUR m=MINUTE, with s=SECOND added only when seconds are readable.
h=7 m=38
